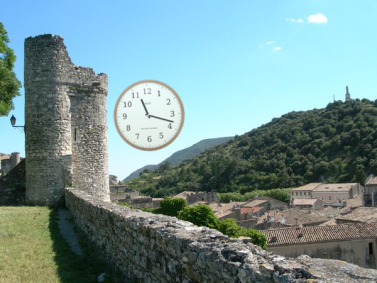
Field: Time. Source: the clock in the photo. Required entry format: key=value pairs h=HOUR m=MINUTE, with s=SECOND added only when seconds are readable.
h=11 m=18
